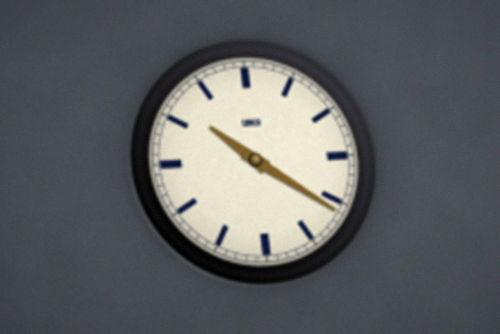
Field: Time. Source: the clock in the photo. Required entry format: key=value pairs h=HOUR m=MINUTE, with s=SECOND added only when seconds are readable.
h=10 m=21
